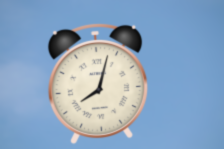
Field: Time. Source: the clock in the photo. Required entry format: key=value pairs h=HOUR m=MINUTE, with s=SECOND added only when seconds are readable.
h=8 m=3
